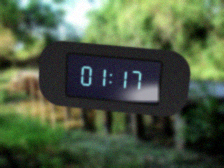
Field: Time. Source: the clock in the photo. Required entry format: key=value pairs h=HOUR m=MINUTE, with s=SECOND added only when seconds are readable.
h=1 m=17
